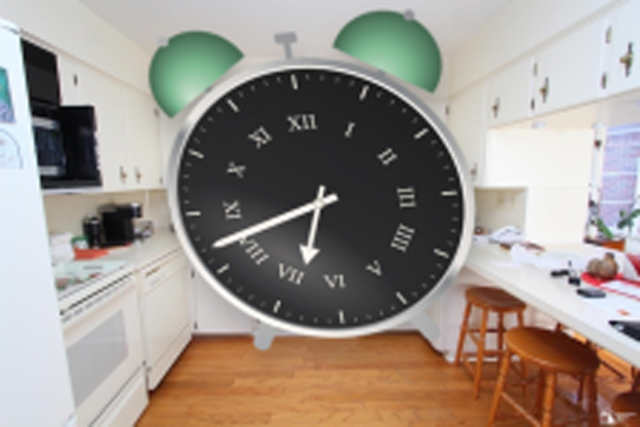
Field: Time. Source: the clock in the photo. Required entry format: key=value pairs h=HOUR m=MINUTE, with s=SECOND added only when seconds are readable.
h=6 m=42
